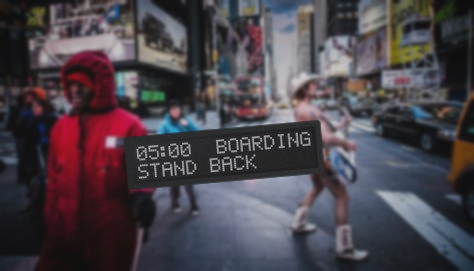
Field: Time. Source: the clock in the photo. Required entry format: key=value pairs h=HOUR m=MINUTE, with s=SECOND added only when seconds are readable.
h=5 m=0
